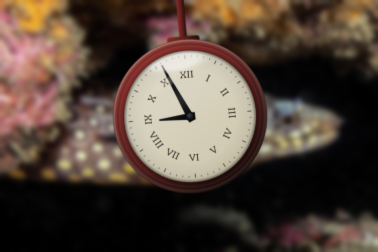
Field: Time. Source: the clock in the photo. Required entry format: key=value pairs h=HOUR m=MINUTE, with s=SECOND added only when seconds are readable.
h=8 m=56
